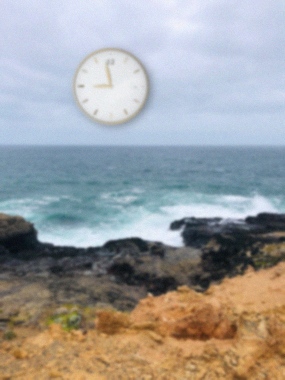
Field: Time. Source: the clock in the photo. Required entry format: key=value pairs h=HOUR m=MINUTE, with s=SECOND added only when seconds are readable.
h=8 m=58
